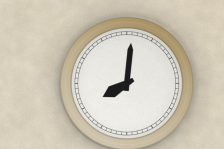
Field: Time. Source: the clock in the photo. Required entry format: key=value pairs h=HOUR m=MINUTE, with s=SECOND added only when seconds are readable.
h=8 m=1
